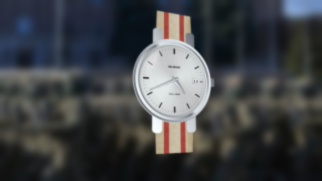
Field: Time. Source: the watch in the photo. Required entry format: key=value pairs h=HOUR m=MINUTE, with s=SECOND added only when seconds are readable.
h=4 m=41
